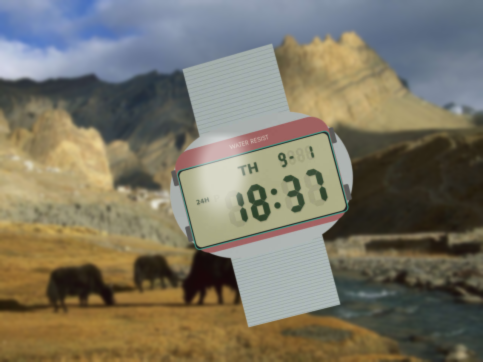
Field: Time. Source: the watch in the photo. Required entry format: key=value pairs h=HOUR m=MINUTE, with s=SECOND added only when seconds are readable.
h=18 m=37
